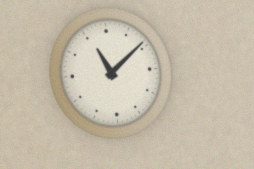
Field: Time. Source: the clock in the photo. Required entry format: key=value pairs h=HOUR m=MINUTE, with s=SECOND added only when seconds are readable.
h=11 m=9
